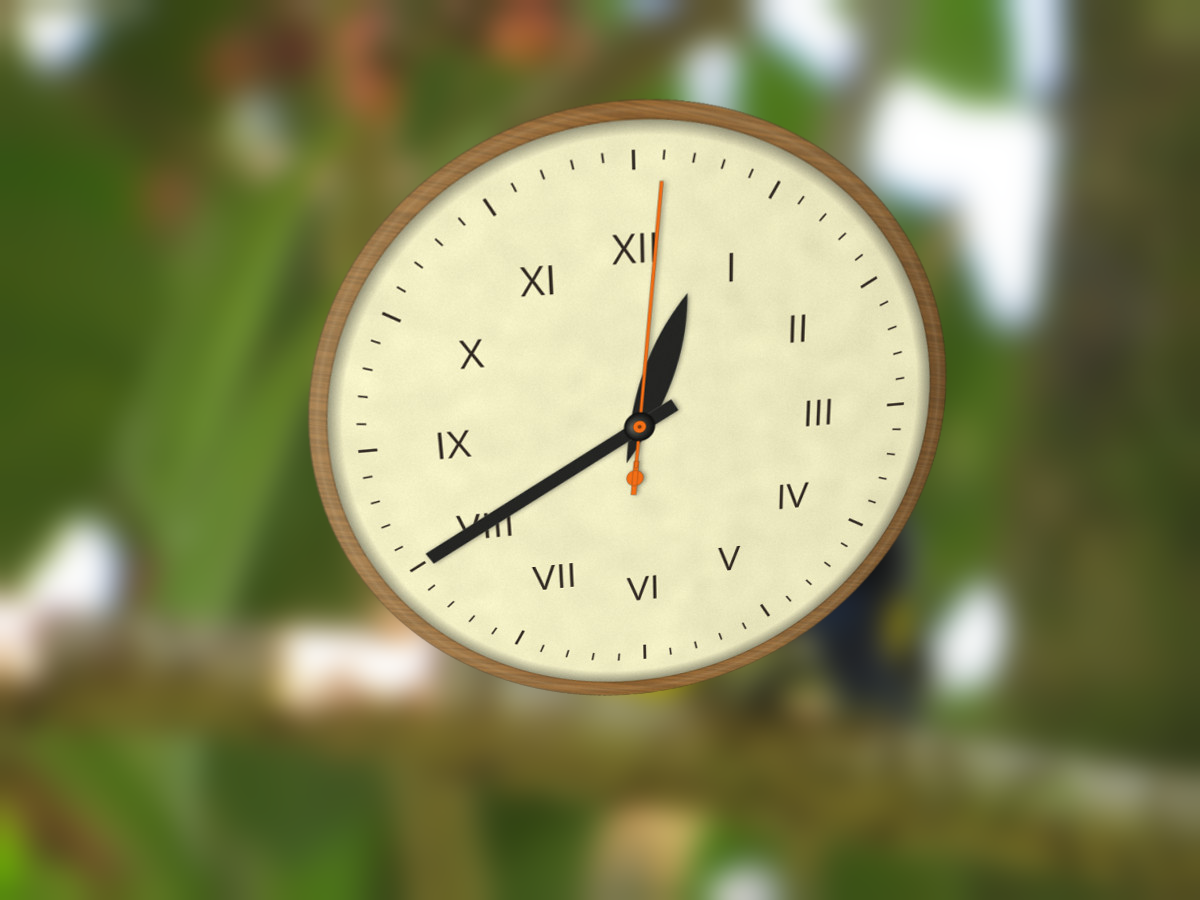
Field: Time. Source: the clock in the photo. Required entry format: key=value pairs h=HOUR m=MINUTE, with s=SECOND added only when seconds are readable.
h=12 m=40 s=1
